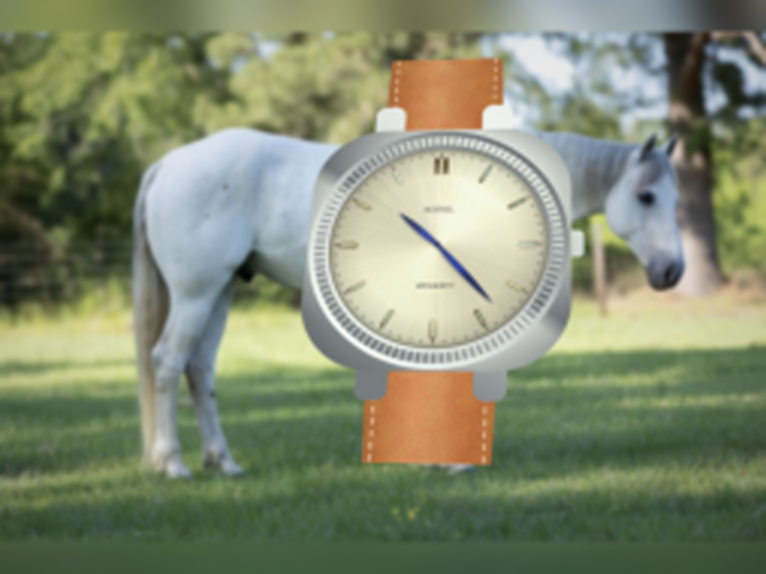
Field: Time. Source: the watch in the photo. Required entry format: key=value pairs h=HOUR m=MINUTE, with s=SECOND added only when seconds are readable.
h=10 m=23
